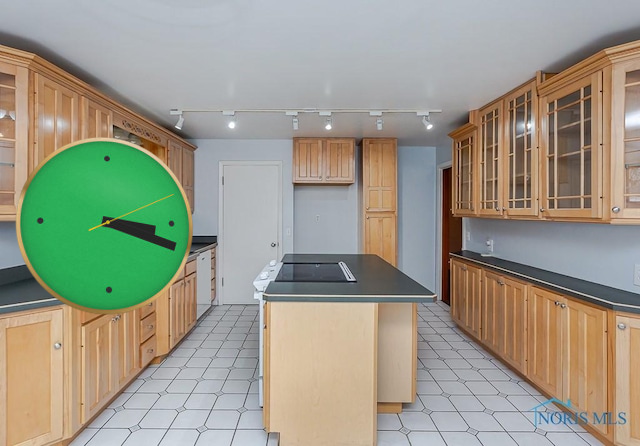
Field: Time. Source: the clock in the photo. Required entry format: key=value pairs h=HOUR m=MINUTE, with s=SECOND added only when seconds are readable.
h=3 m=18 s=11
